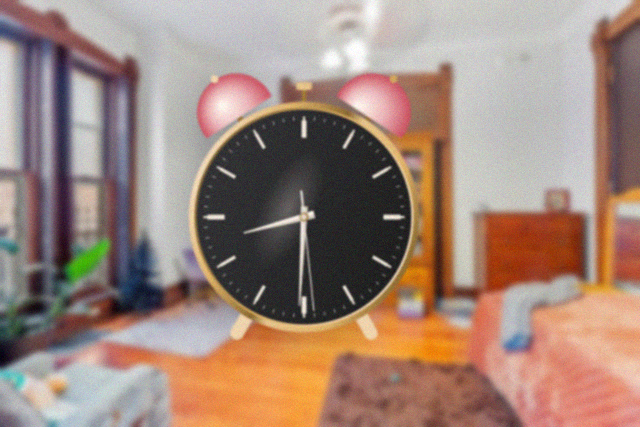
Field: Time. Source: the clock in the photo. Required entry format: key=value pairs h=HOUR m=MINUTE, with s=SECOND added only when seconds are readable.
h=8 m=30 s=29
